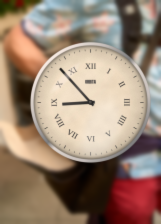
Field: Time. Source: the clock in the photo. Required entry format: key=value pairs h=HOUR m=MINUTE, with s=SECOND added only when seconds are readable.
h=8 m=53
